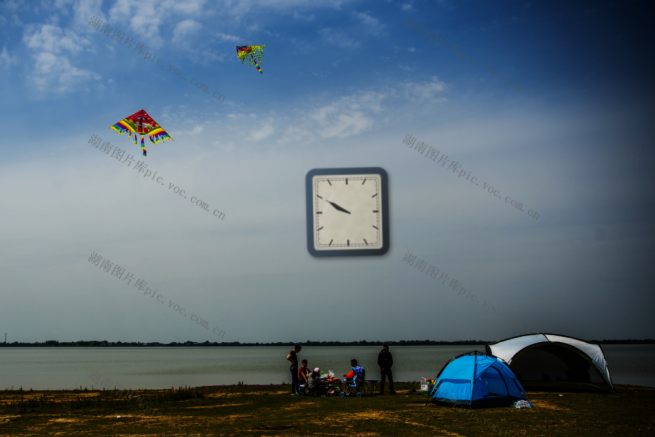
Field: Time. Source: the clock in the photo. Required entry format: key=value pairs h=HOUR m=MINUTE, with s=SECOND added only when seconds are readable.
h=9 m=50
